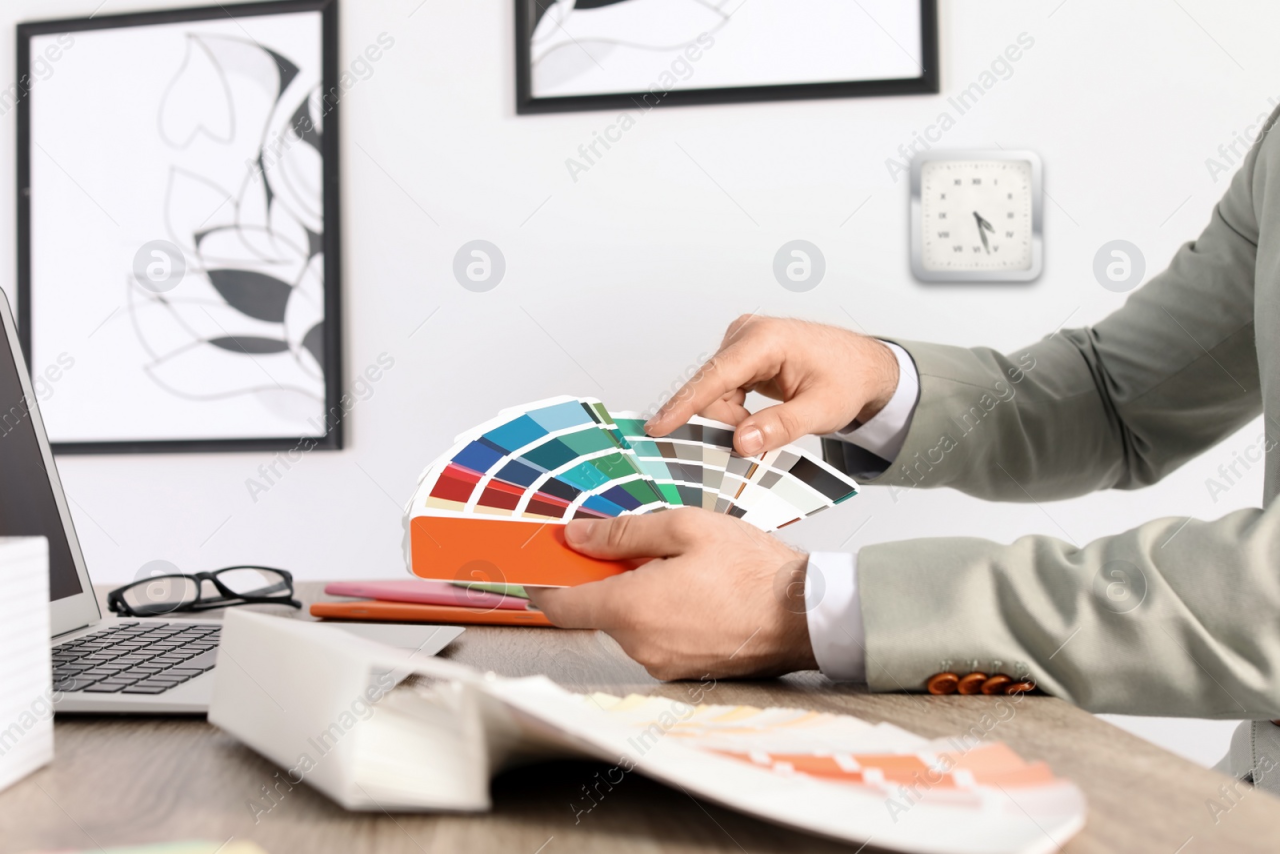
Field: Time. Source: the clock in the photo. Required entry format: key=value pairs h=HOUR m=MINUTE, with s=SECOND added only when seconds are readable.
h=4 m=27
